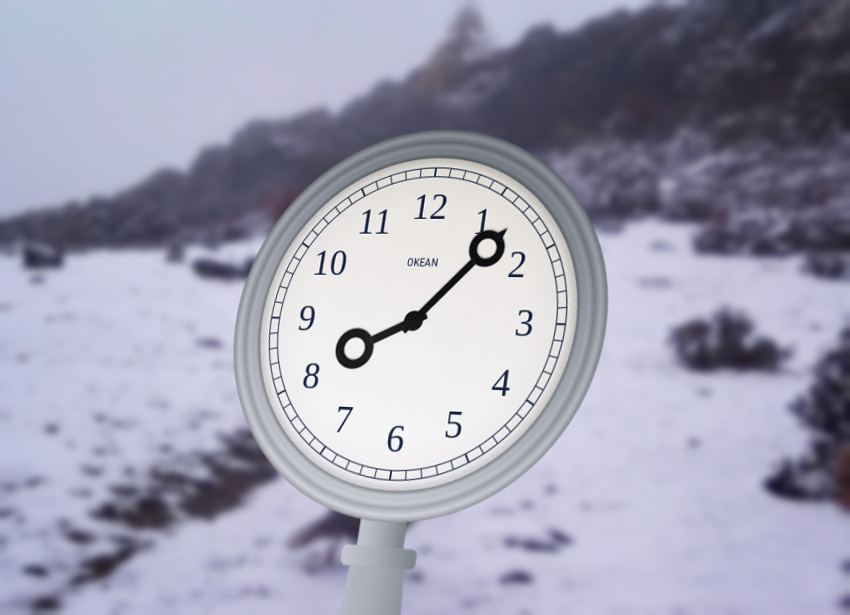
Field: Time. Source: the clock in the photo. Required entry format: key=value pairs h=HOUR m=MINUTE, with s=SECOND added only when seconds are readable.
h=8 m=7
